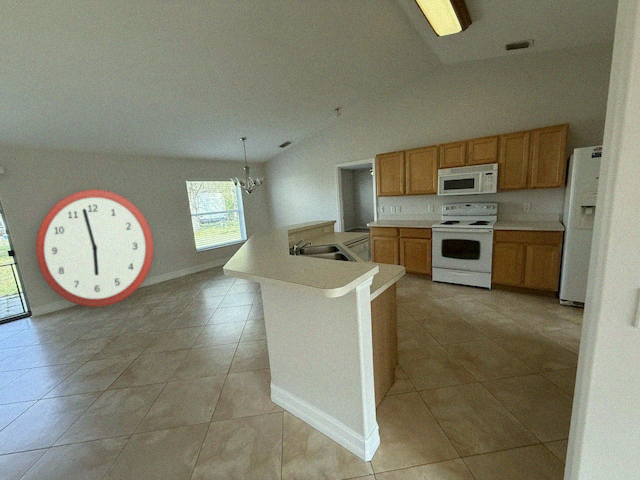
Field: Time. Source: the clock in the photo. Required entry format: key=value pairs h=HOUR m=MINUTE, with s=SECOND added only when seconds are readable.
h=5 m=58
